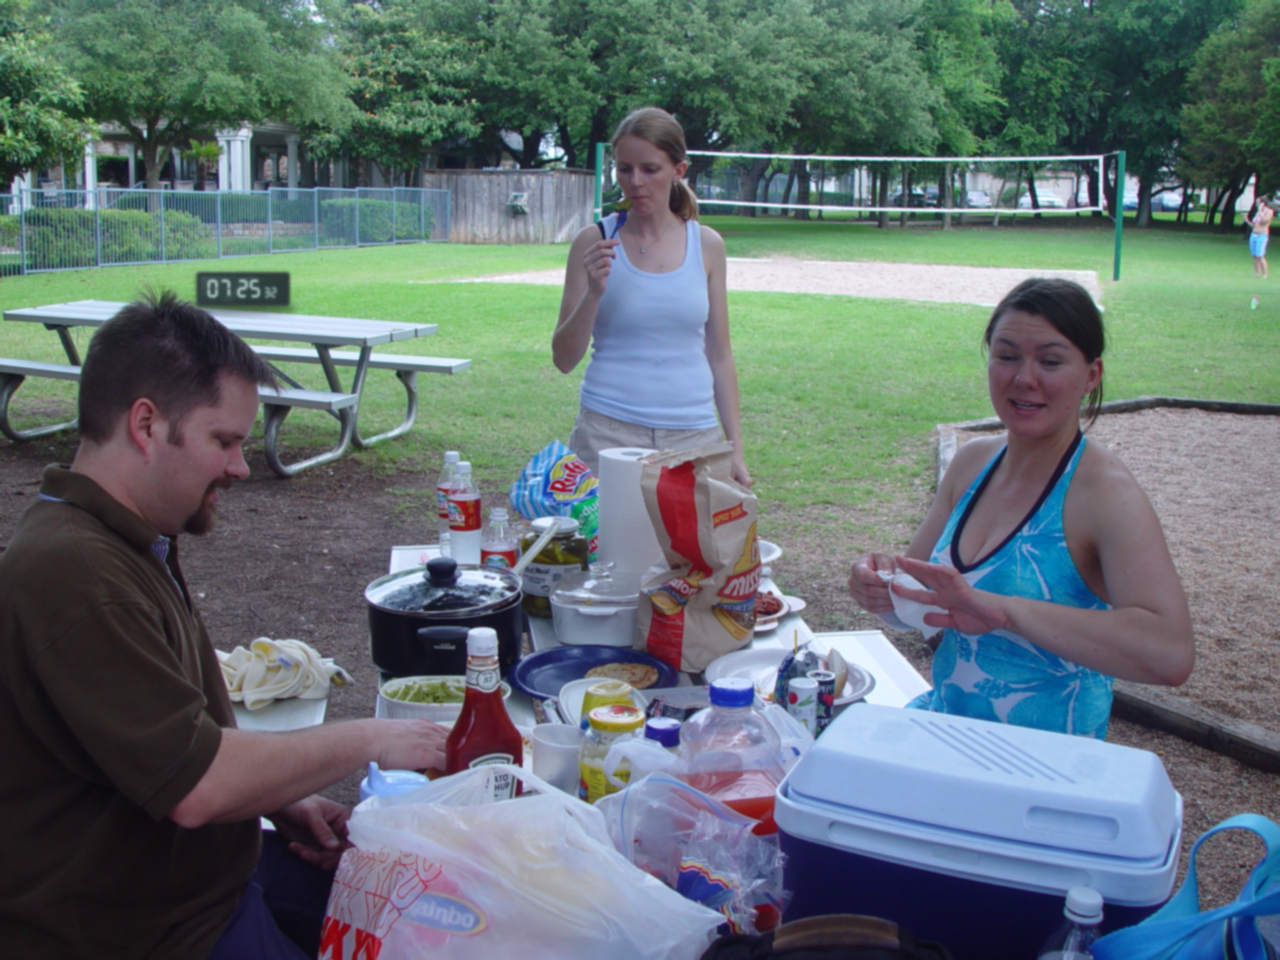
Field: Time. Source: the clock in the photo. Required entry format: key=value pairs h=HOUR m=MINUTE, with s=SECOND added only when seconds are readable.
h=7 m=25
